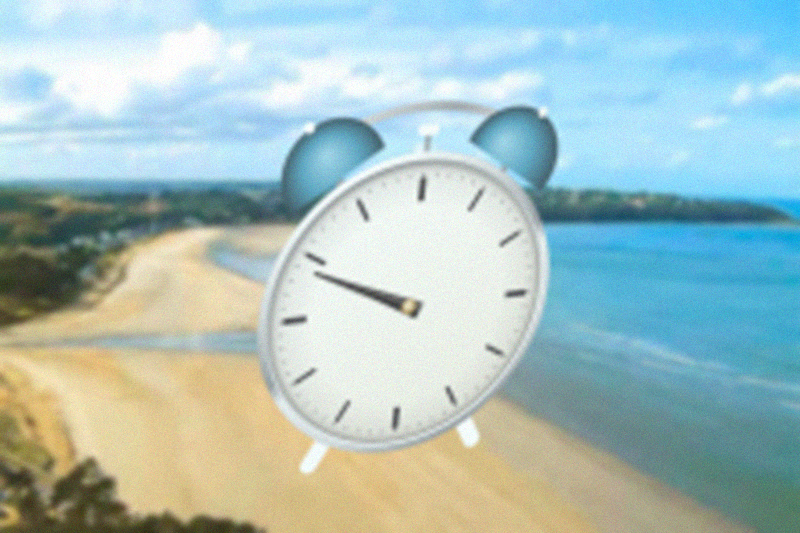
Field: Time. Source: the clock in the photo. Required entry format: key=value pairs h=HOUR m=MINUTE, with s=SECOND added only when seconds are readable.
h=9 m=49
